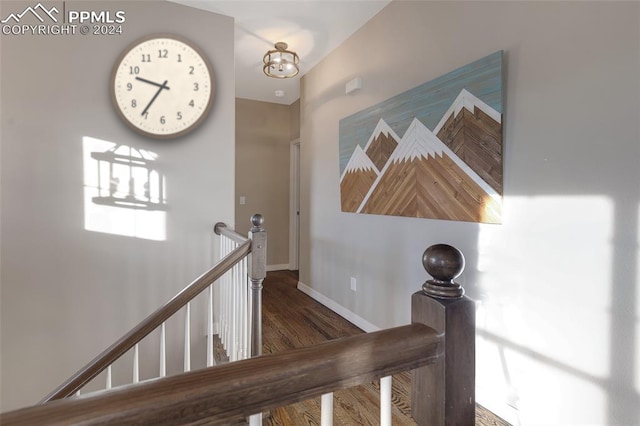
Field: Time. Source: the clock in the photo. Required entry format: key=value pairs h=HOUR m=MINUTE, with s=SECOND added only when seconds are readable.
h=9 m=36
